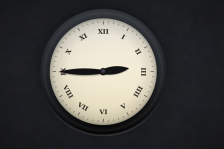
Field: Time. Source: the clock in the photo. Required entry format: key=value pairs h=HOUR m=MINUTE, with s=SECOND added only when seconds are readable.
h=2 m=45
